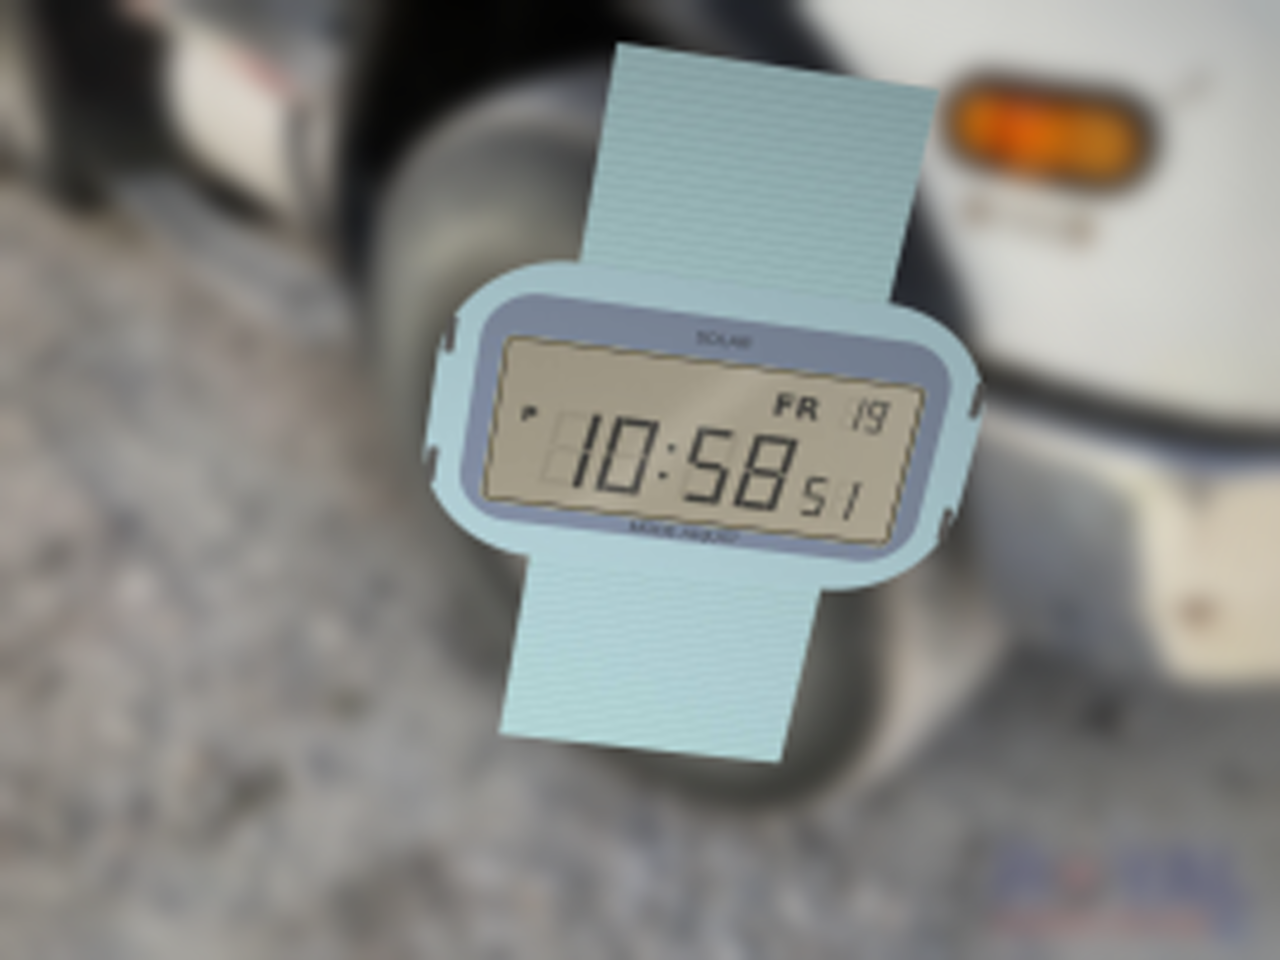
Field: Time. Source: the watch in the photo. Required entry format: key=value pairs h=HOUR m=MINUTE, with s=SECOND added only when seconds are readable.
h=10 m=58 s=51
